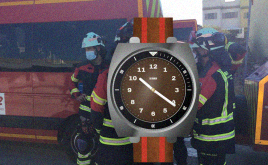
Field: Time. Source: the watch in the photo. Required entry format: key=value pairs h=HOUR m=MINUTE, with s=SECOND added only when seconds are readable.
h=10 m=21
